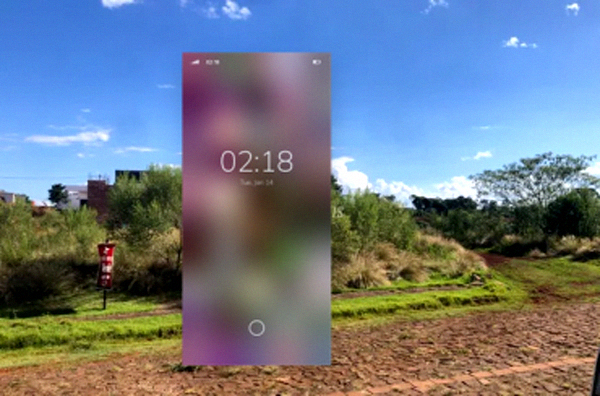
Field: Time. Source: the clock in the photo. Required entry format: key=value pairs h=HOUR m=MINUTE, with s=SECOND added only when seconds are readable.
h=2 m=18
